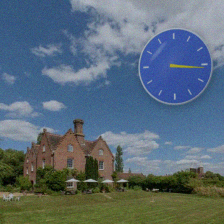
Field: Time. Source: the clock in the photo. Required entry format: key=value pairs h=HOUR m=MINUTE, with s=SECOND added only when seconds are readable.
h=3 m=16
